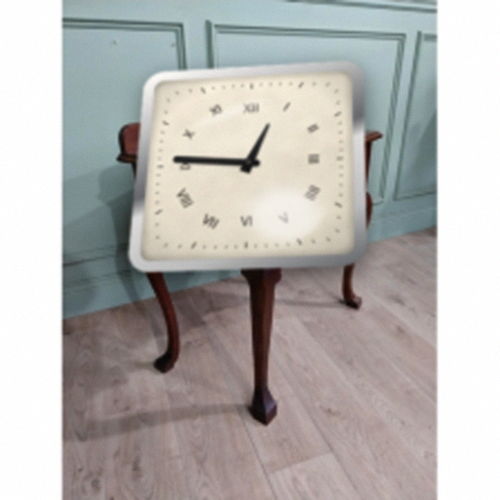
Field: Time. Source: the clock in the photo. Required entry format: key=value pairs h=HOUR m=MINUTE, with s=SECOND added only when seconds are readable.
h=12 m=46
